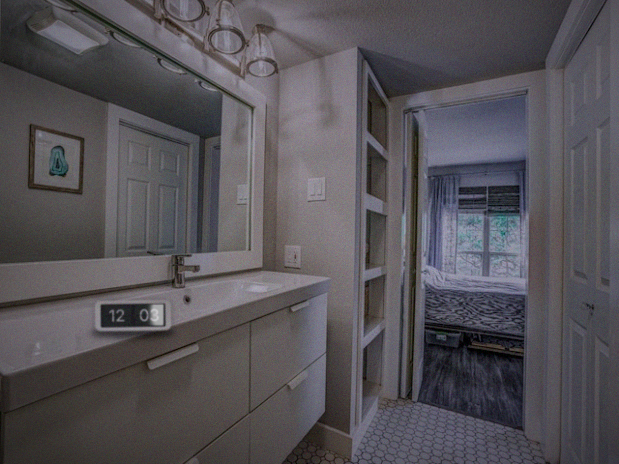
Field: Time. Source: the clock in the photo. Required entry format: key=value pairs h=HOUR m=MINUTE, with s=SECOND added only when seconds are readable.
h=12 m=3
